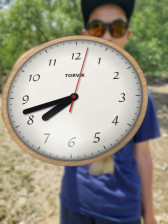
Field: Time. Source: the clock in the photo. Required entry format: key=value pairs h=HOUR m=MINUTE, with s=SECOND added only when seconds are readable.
h=7 m=42 s=2
